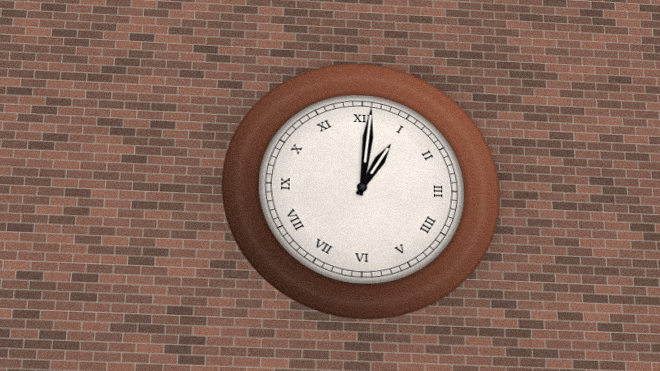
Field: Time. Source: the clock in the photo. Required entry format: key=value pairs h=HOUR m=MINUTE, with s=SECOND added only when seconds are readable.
h=1 m=1
